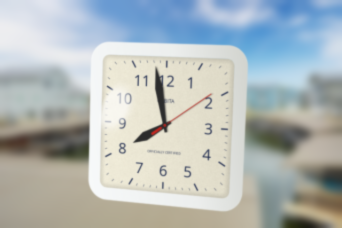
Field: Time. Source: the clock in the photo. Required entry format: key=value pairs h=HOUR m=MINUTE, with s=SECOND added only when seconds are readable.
h=7 m=58 s=9
